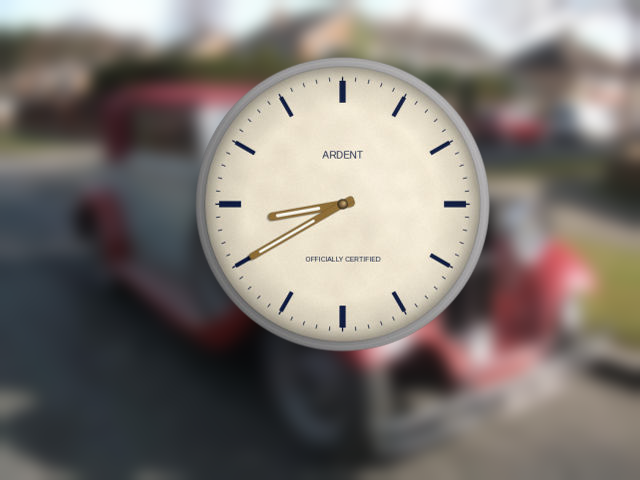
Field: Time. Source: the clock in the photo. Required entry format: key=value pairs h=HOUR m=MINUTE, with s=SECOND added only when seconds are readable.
h=8 m=40
